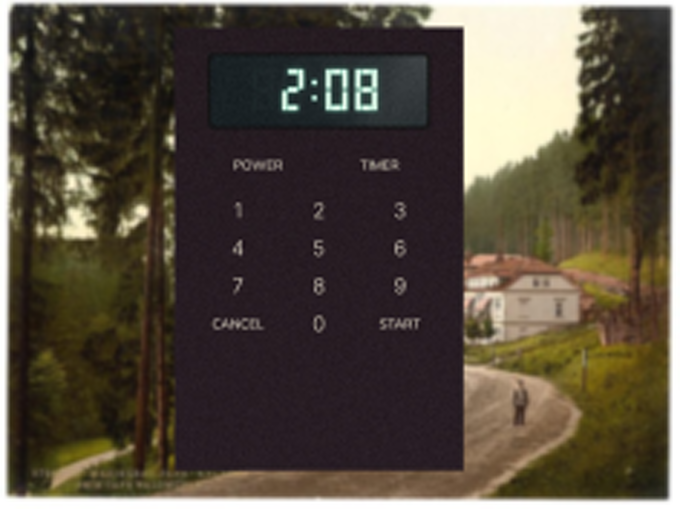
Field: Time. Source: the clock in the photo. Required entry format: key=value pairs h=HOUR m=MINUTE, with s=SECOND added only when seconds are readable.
h=2 m=8
